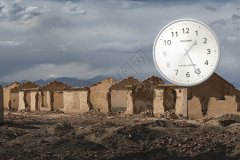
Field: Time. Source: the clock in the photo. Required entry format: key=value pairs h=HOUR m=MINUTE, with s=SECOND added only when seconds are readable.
h=1 m=26
